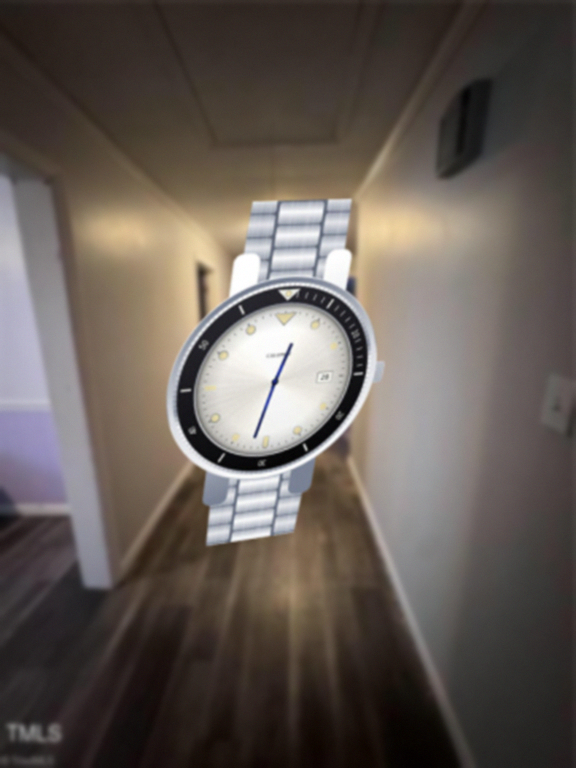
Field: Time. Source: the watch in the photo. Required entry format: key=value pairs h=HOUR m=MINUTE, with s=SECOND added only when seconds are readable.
h=12 m=32
